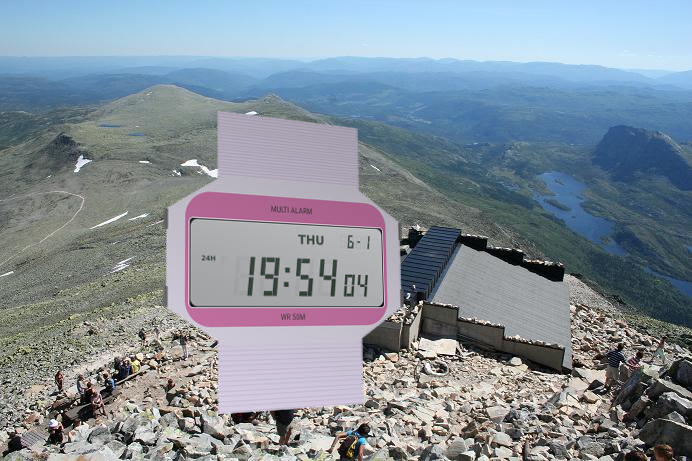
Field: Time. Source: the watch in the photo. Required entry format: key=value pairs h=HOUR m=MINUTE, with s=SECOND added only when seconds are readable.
h=19 m=54 s=4
